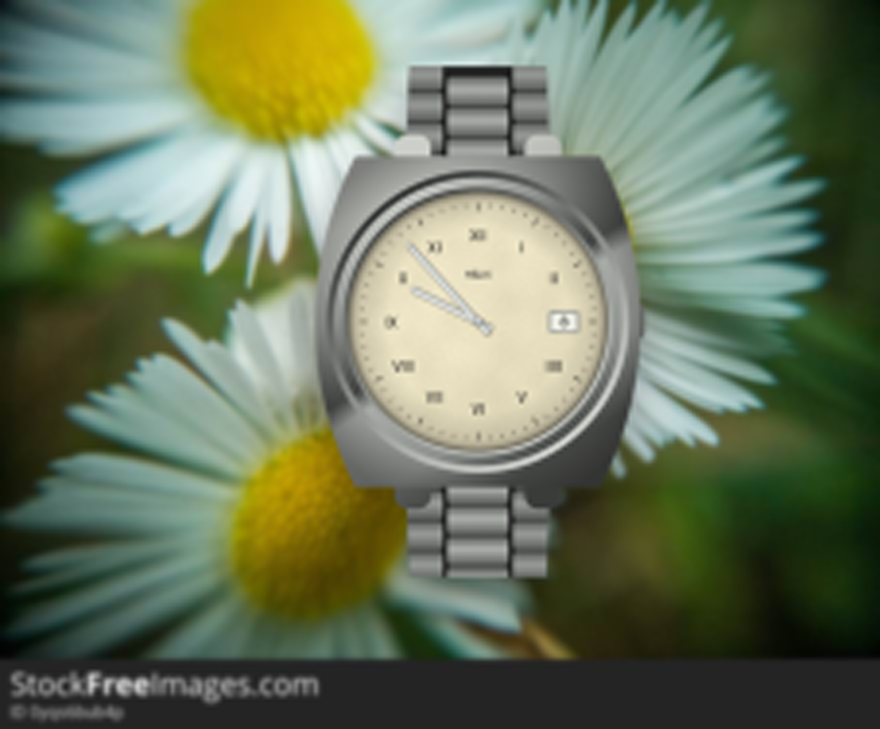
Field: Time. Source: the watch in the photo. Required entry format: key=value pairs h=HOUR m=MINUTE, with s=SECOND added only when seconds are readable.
h=9 m=53
